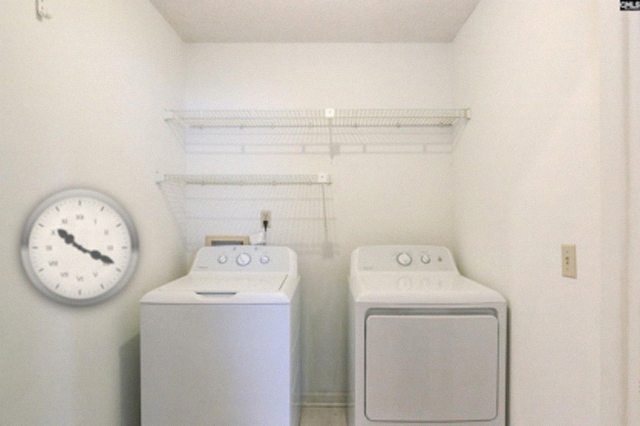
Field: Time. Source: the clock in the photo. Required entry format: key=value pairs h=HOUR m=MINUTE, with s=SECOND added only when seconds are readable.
h=10 m=19
